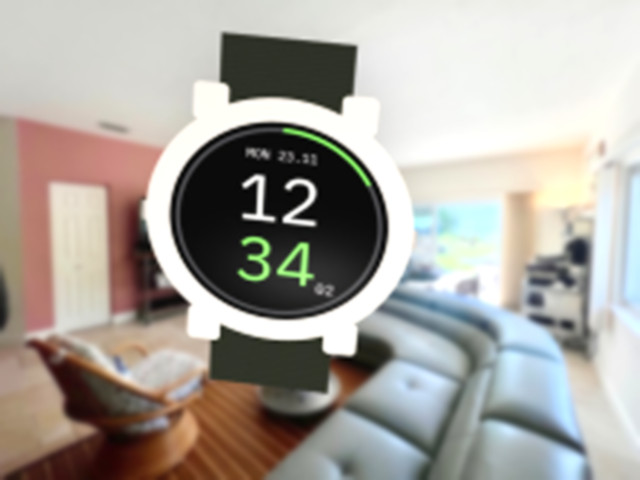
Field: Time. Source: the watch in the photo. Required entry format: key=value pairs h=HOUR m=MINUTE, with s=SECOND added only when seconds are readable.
h=12 m=34
